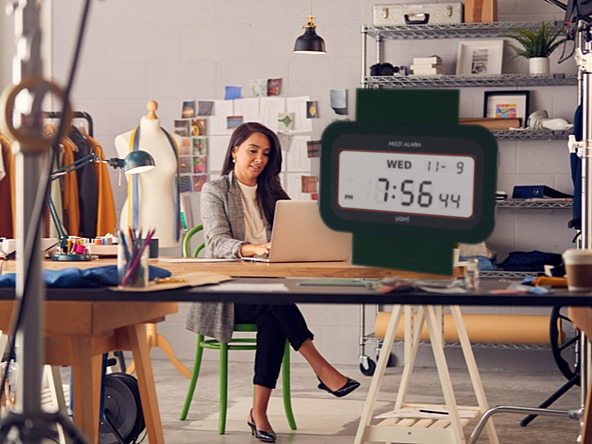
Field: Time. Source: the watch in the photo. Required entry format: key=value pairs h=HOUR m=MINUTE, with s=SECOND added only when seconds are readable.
h=7 m=56 s=44
